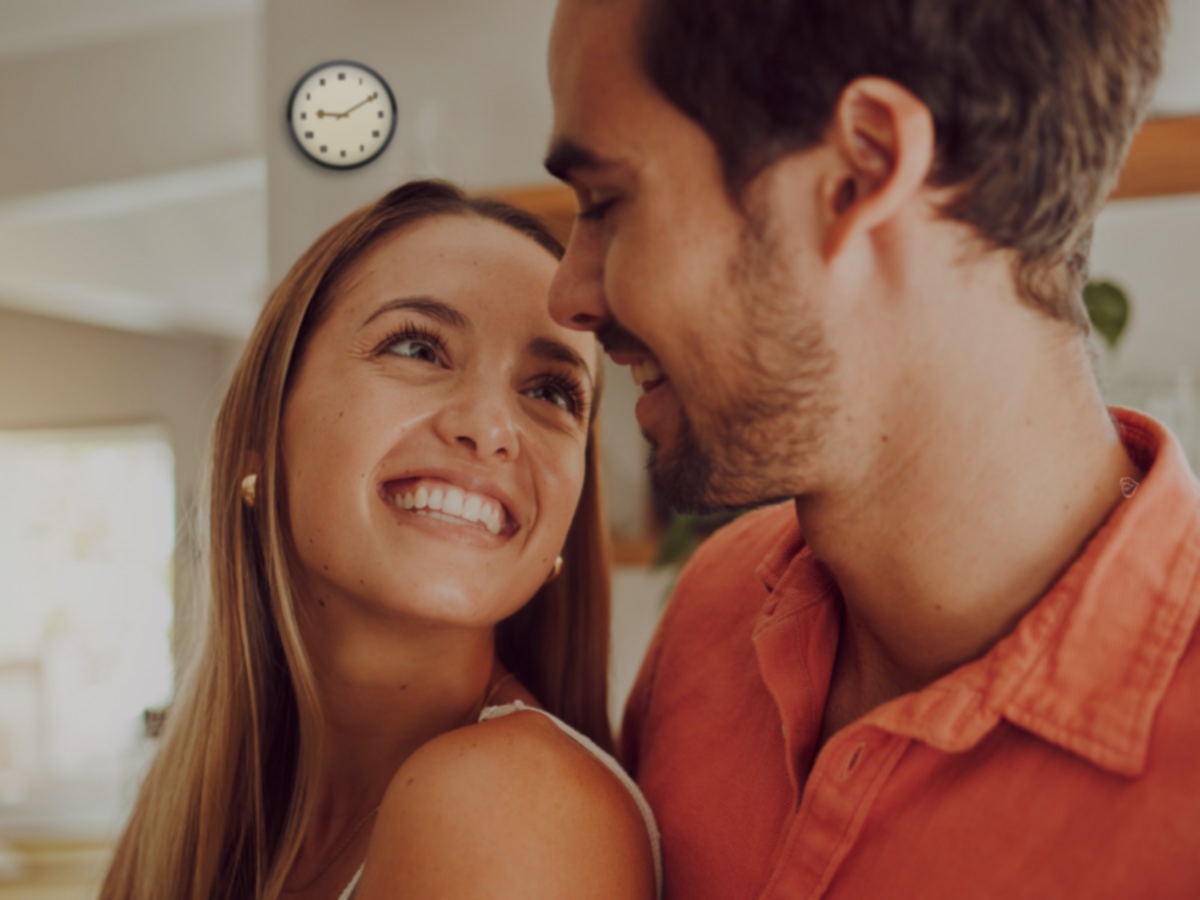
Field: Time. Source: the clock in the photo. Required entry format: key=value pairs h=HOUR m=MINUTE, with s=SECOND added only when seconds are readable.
h=9 m=10
